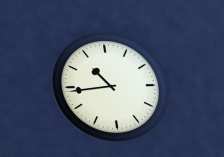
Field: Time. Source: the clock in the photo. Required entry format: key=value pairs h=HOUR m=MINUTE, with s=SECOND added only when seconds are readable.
h=10 m=44
